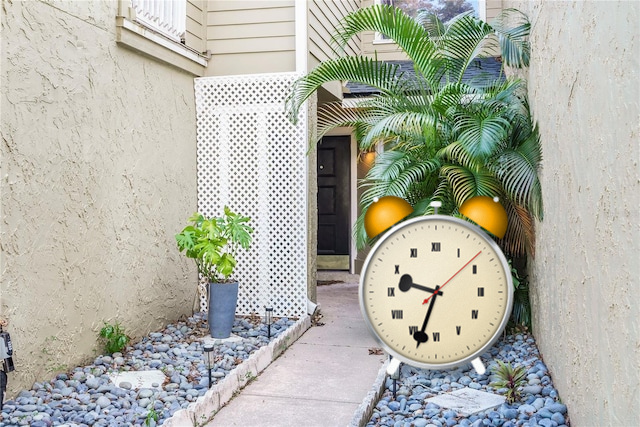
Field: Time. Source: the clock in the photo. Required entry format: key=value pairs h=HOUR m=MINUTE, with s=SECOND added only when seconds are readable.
h=9 m=33 s=8
